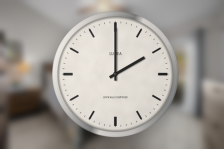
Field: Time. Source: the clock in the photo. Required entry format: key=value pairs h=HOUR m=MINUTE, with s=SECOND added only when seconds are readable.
h=2 m=0
